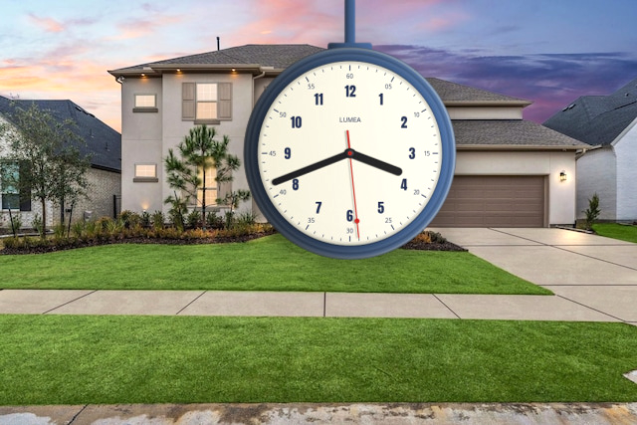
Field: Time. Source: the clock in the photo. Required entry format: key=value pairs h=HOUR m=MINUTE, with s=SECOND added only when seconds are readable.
h=3 m=41 s=29
